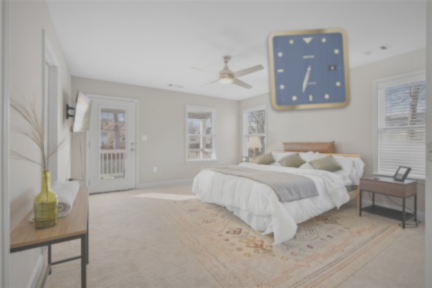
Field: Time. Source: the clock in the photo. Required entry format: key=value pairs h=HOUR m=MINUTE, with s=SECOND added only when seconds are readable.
h=6 m=33
